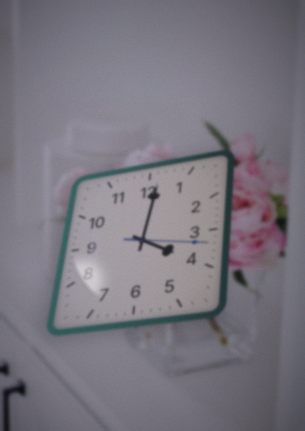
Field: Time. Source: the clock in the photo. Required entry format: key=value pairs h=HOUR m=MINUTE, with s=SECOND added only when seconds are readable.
h=4 m=1 s=17
